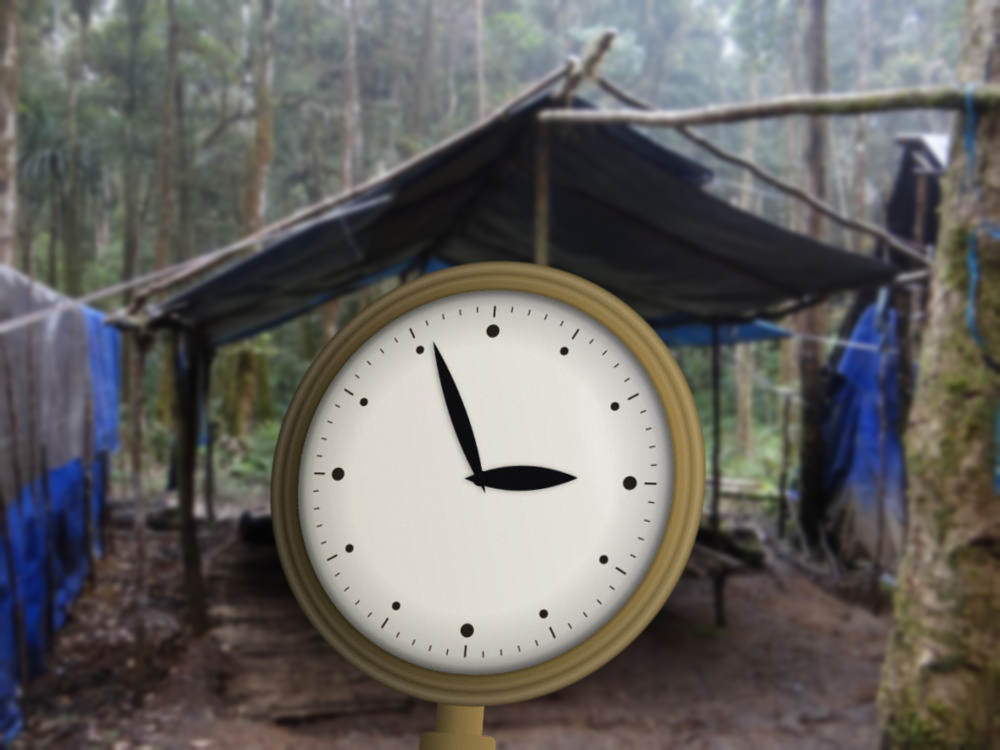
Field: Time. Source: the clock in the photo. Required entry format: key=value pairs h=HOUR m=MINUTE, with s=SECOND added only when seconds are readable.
h=2 m=56
